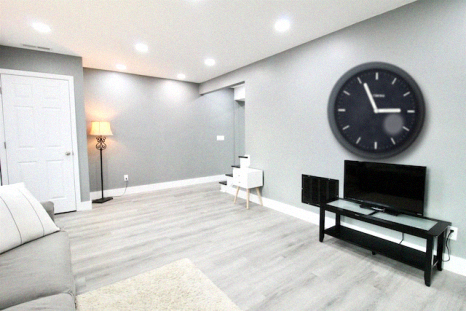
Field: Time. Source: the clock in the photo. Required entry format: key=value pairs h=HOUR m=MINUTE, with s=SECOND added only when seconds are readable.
h=2 m=56
